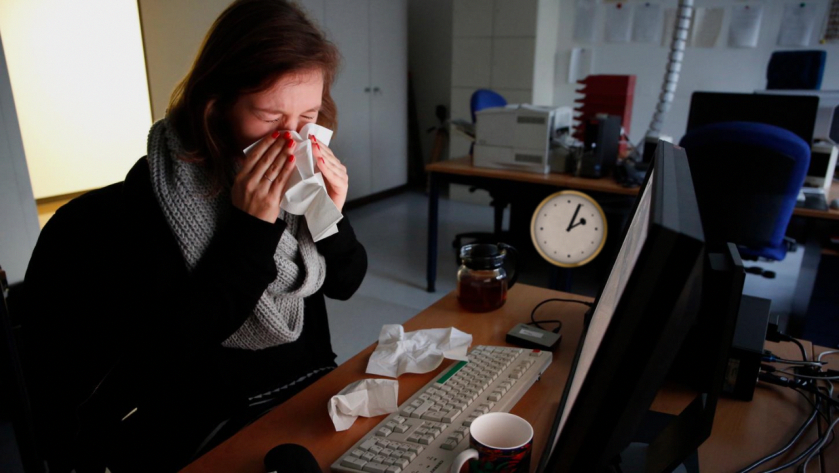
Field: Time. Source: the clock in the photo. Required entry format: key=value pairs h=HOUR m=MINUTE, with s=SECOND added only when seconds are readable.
h=2 m=4
